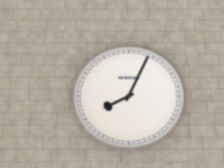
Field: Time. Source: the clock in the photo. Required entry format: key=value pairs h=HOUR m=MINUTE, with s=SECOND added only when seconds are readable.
h=8 m=4
